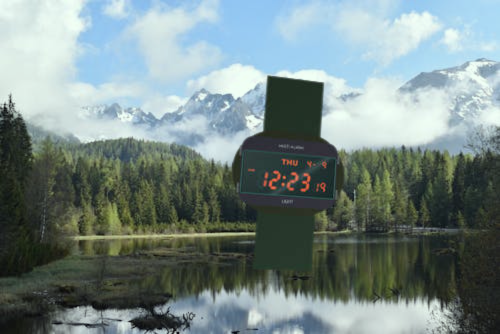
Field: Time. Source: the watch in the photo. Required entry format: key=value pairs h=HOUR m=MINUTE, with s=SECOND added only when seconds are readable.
h=12 m=23 s=19
